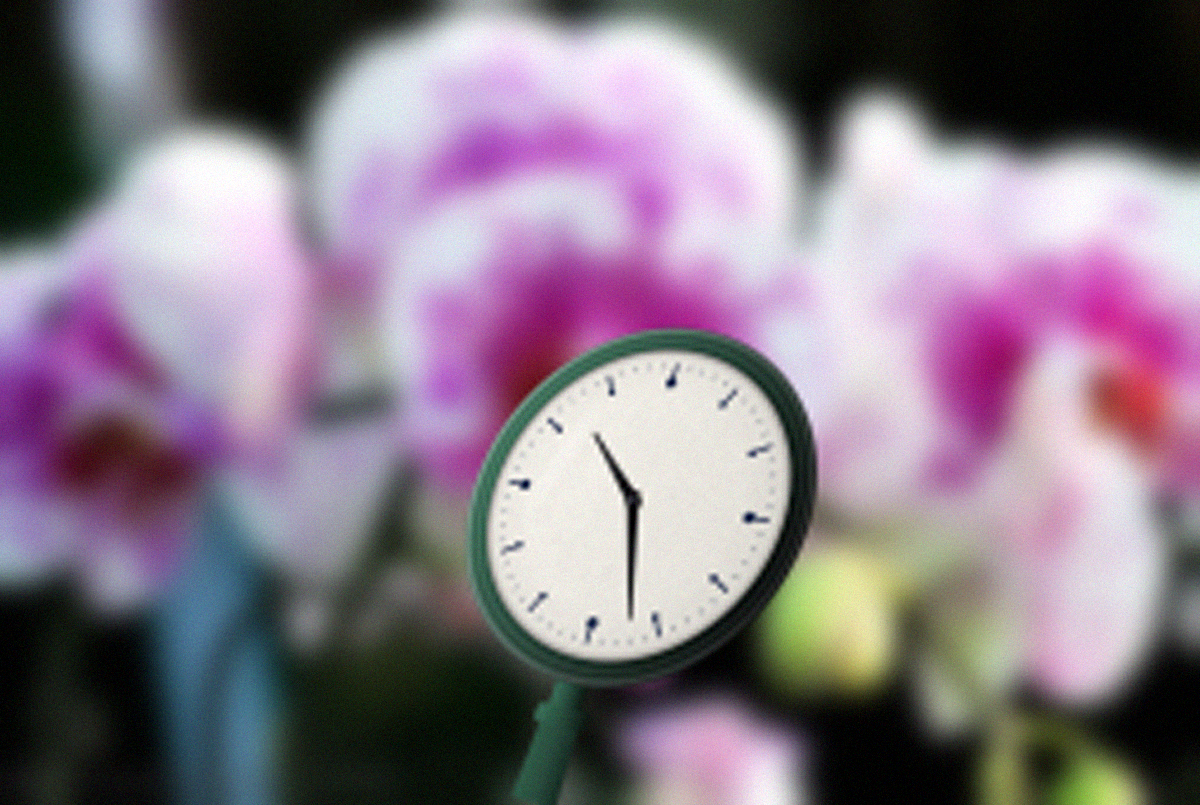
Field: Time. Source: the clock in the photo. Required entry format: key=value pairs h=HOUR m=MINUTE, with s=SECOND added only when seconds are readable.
h=10 m=27
